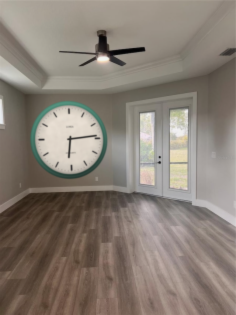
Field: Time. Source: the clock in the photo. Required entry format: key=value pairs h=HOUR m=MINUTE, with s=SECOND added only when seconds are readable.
h=6 m=14
